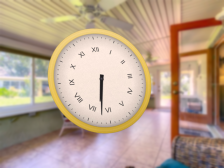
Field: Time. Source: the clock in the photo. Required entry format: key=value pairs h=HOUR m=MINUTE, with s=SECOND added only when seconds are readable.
h=6 m=32
